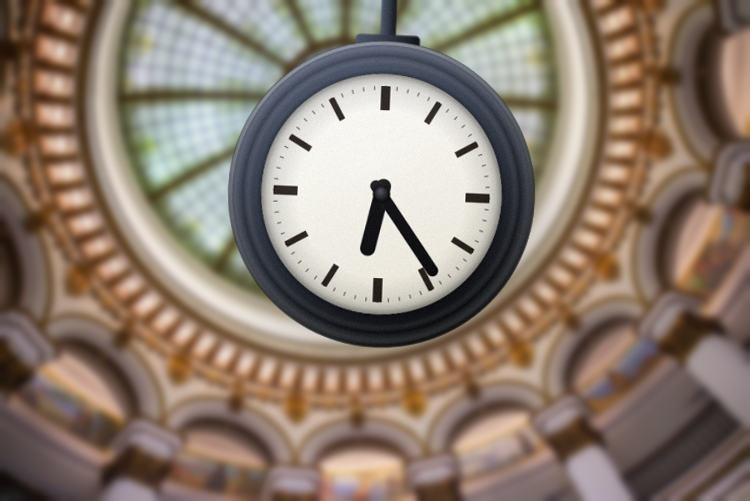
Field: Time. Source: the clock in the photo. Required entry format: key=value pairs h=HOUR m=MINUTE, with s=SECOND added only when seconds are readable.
h=6 m=24
